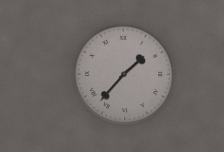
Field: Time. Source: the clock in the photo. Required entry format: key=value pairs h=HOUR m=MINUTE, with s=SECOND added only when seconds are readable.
h=1 m=37
